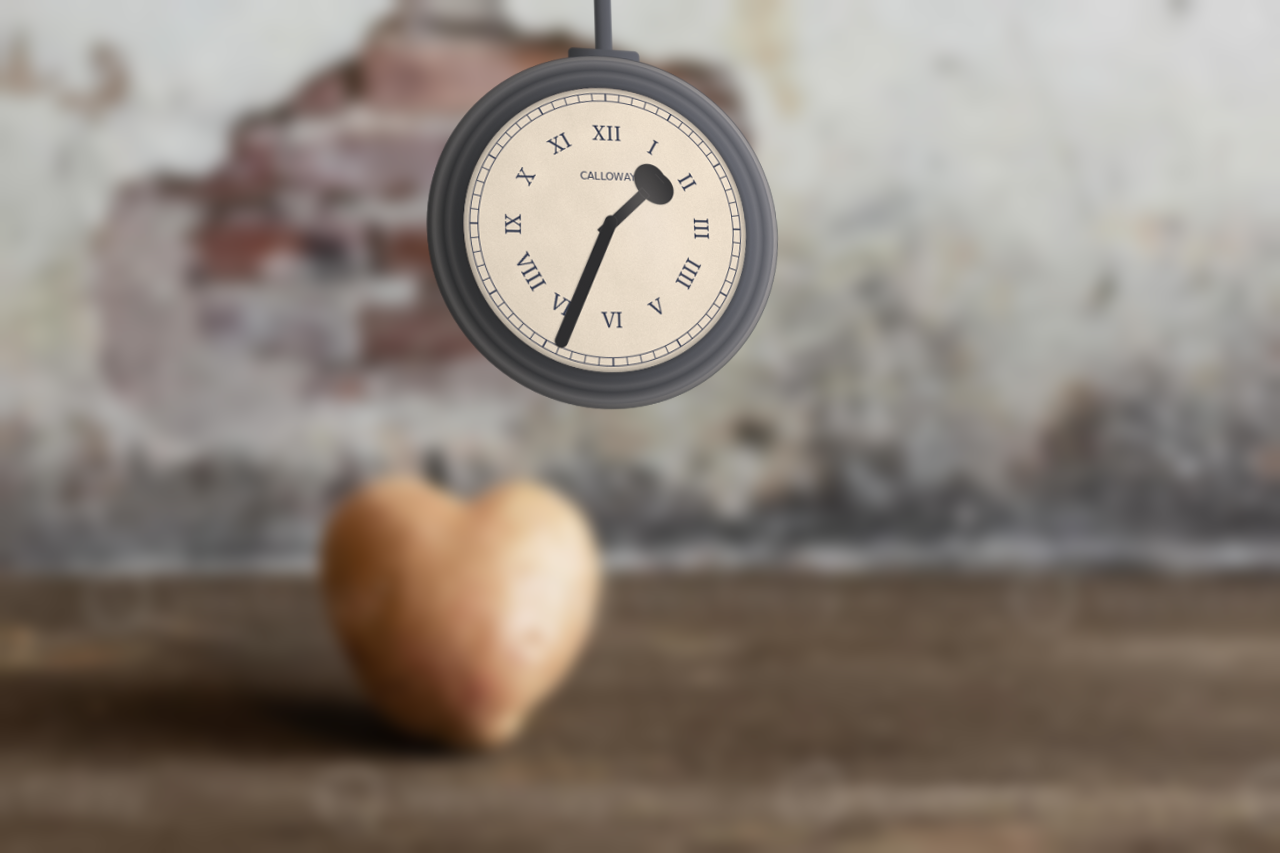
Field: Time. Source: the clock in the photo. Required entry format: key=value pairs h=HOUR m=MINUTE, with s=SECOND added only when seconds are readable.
h=1 m=34
